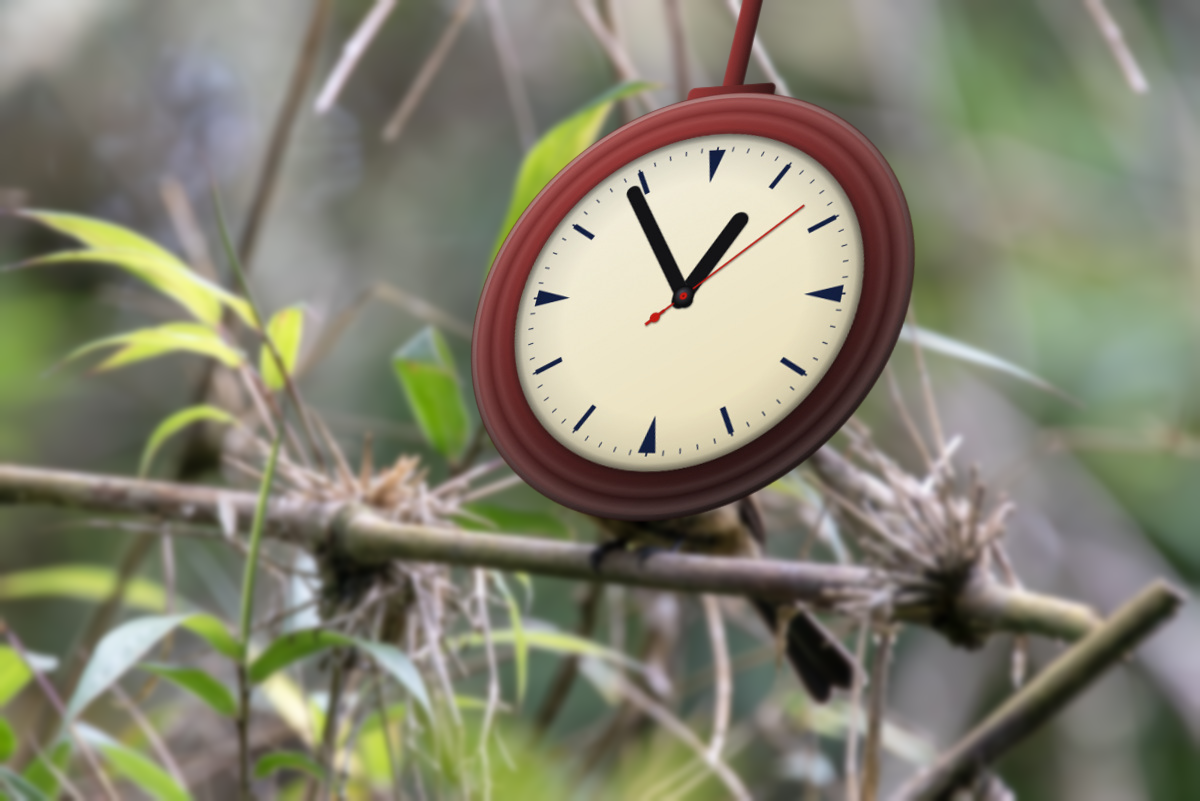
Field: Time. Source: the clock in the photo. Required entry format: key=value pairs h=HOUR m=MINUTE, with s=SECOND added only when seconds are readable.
h=12 m=54 s=8
